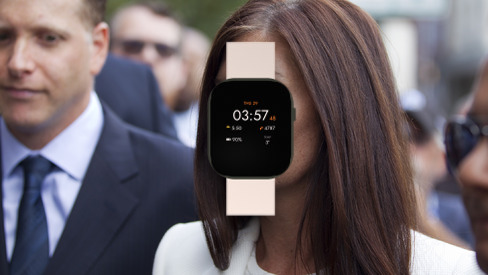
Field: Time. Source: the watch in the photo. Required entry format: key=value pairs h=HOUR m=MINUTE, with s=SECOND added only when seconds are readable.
h=3 m=57
